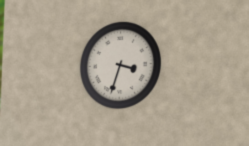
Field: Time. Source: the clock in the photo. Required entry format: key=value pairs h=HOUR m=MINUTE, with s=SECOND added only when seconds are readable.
h=3 m=33
